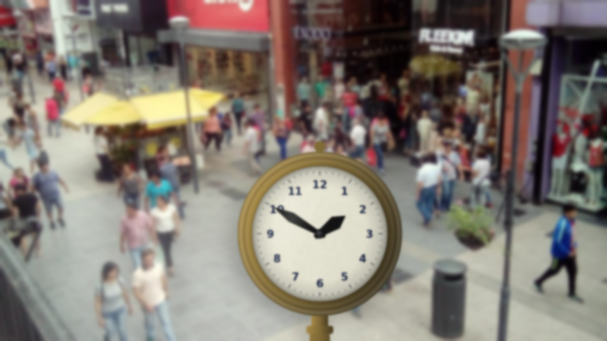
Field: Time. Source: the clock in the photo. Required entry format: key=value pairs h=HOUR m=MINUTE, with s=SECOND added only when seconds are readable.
h=1 m=50
